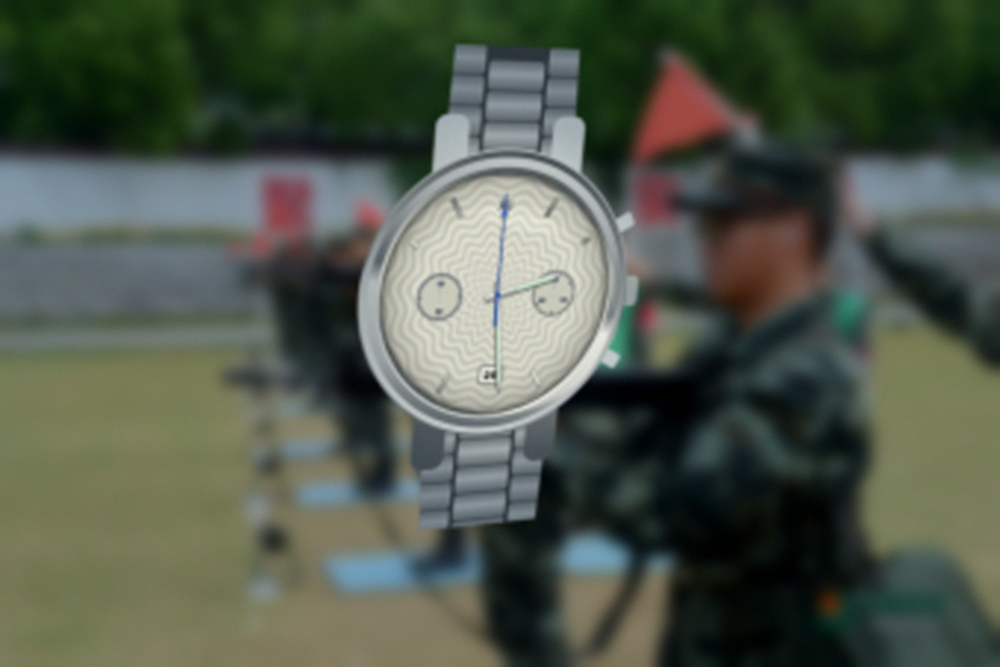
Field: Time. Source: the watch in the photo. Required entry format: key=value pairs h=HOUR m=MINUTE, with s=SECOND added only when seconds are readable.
h=2 m=29
